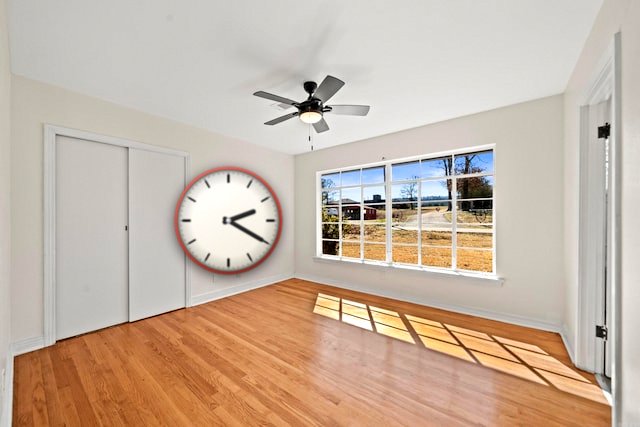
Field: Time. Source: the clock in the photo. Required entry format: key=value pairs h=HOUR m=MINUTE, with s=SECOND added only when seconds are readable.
h=2 m=20
